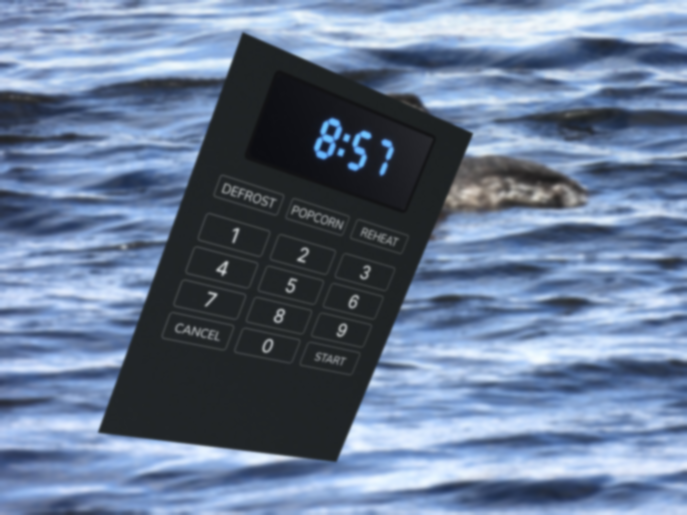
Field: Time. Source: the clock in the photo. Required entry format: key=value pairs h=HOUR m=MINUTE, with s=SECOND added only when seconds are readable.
h=8 m=57
